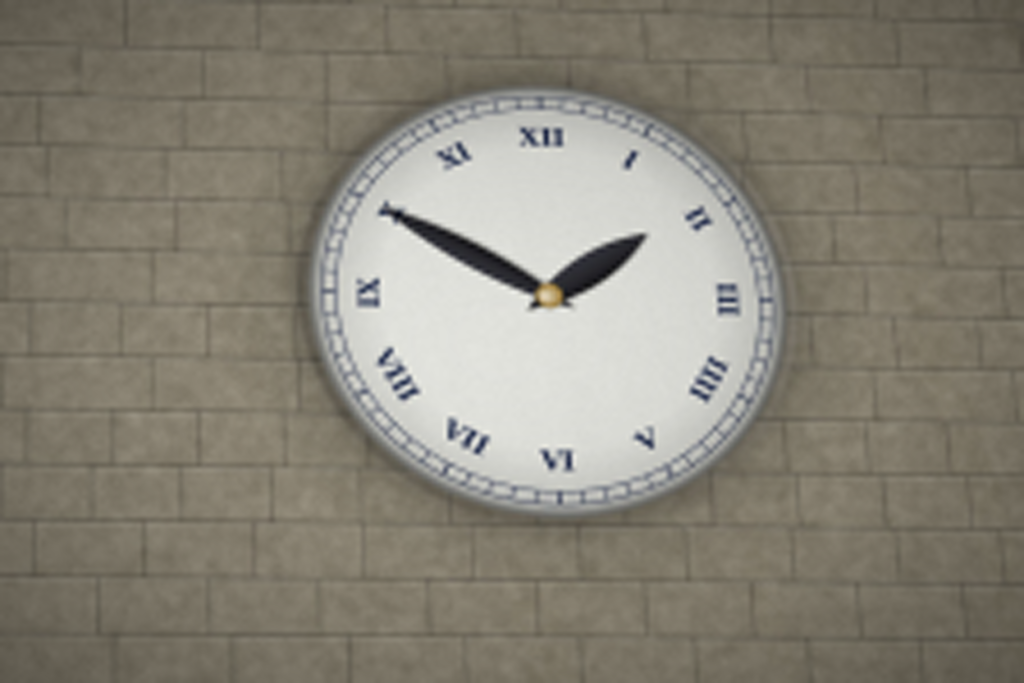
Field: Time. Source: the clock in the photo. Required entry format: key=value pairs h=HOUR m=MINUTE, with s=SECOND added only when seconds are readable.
h=1 m=50
